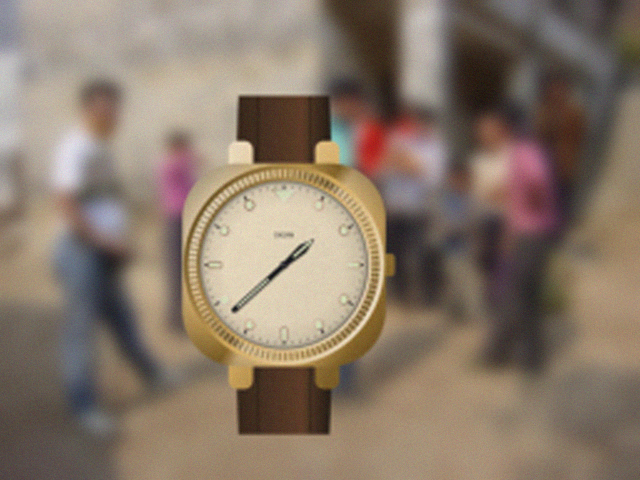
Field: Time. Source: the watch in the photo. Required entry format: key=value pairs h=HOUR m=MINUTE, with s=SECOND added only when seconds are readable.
h=1 m=38
